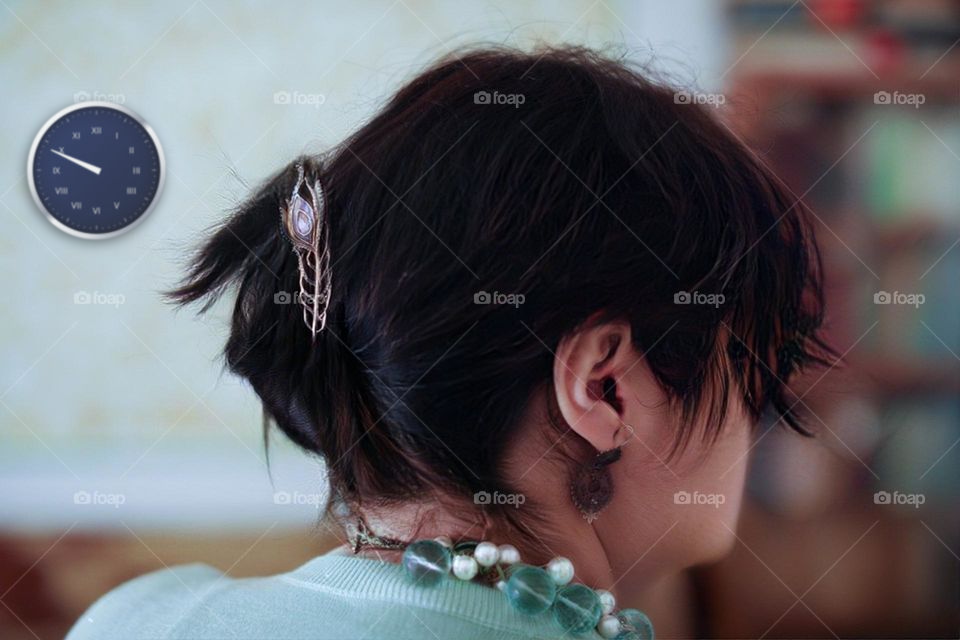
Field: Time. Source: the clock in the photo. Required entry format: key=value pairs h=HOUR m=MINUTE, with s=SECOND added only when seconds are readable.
h=9 m=49
